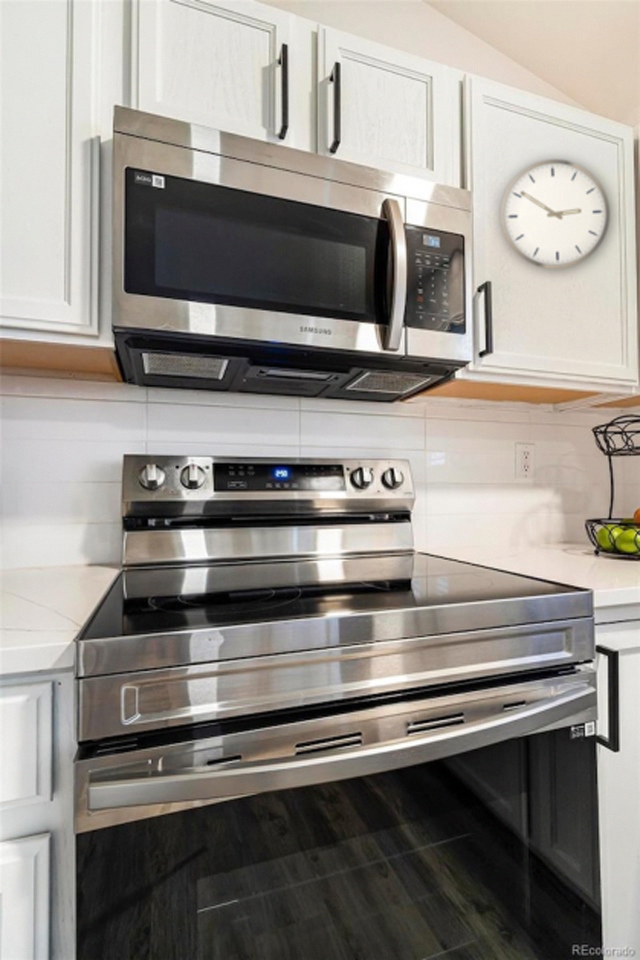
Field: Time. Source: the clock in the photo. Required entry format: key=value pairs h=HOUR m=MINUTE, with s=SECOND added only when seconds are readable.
h=2 m=51
